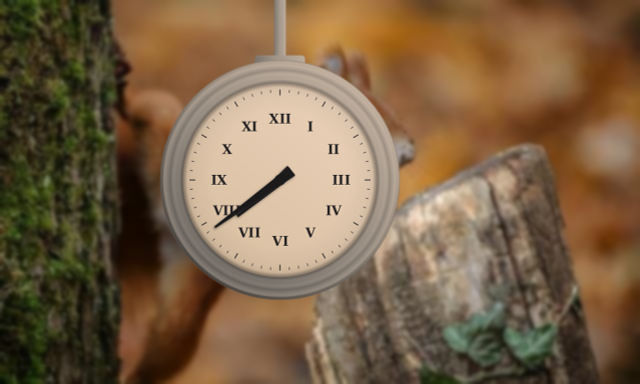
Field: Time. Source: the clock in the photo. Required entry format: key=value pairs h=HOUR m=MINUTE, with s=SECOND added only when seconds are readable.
h=7 m=39
